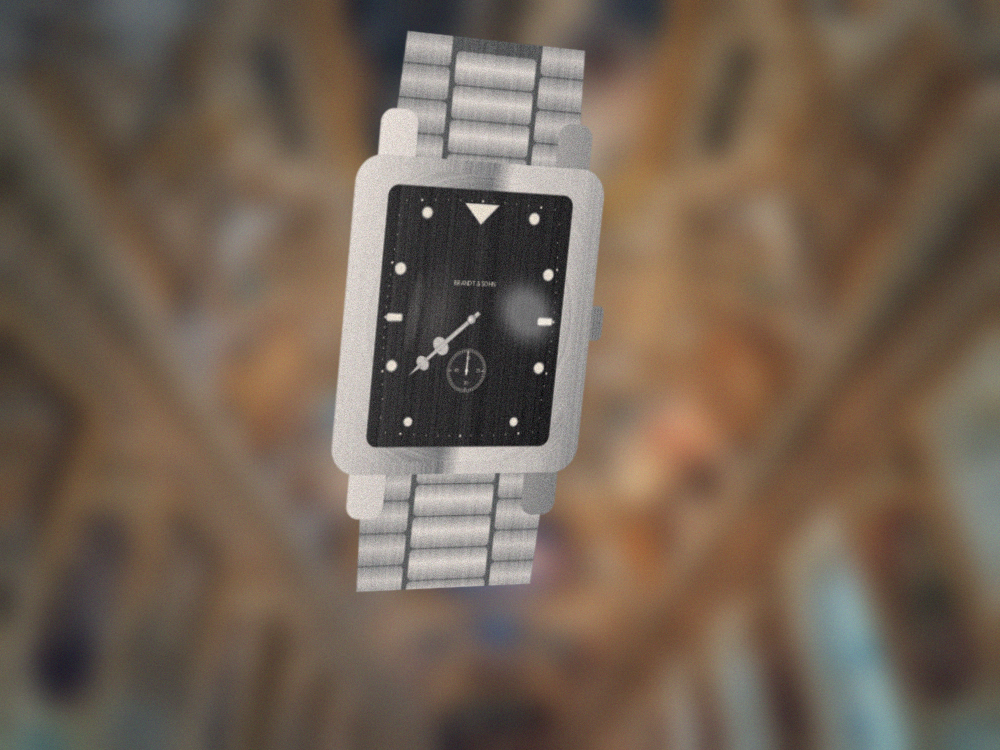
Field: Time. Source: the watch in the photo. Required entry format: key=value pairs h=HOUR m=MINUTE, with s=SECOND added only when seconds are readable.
h=7 m=38
